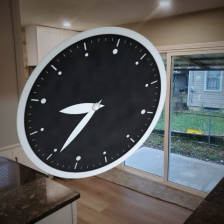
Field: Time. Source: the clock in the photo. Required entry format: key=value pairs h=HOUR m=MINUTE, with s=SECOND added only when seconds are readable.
h=8 m=34
